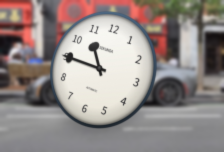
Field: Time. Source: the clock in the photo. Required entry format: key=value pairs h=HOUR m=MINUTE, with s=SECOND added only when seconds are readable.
h=10 m=45
